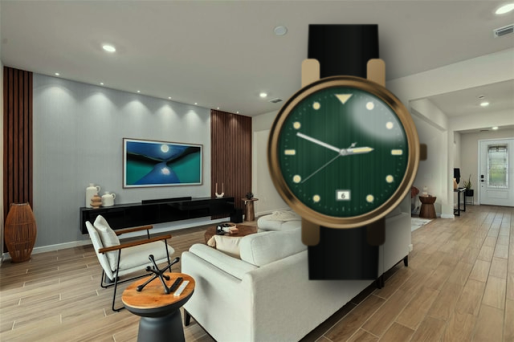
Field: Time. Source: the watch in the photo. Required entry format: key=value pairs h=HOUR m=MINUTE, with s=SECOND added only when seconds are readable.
h=2 m=48 s=39
